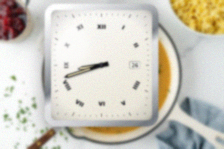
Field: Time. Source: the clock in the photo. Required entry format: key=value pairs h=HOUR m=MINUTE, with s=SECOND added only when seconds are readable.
h=8 m=42
